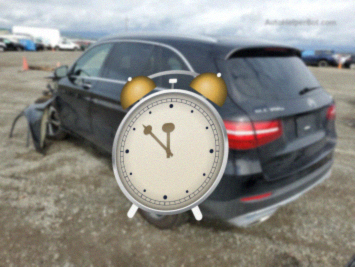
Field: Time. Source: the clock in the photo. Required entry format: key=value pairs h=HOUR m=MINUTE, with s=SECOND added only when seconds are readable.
h=11 m=52
